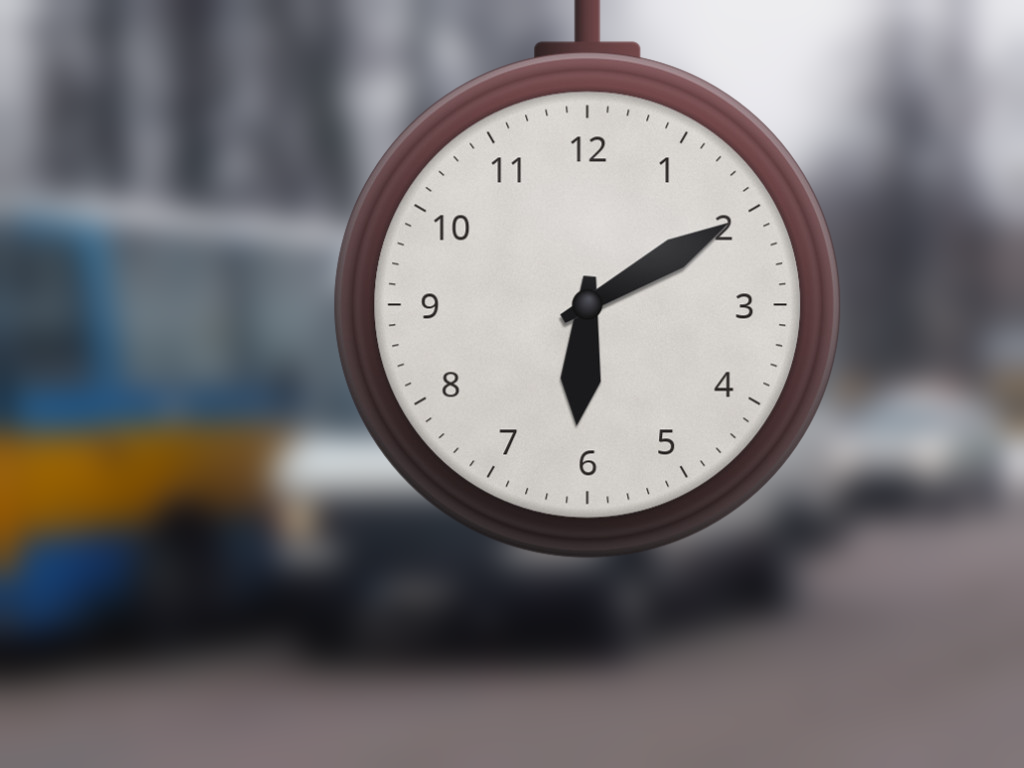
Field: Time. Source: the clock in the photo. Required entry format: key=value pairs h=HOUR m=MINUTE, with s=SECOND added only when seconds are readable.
h=6 m=10
